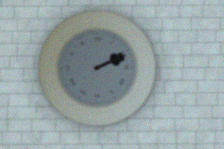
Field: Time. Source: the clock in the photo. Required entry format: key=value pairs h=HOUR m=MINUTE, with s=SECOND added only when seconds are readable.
h=2 m=11
